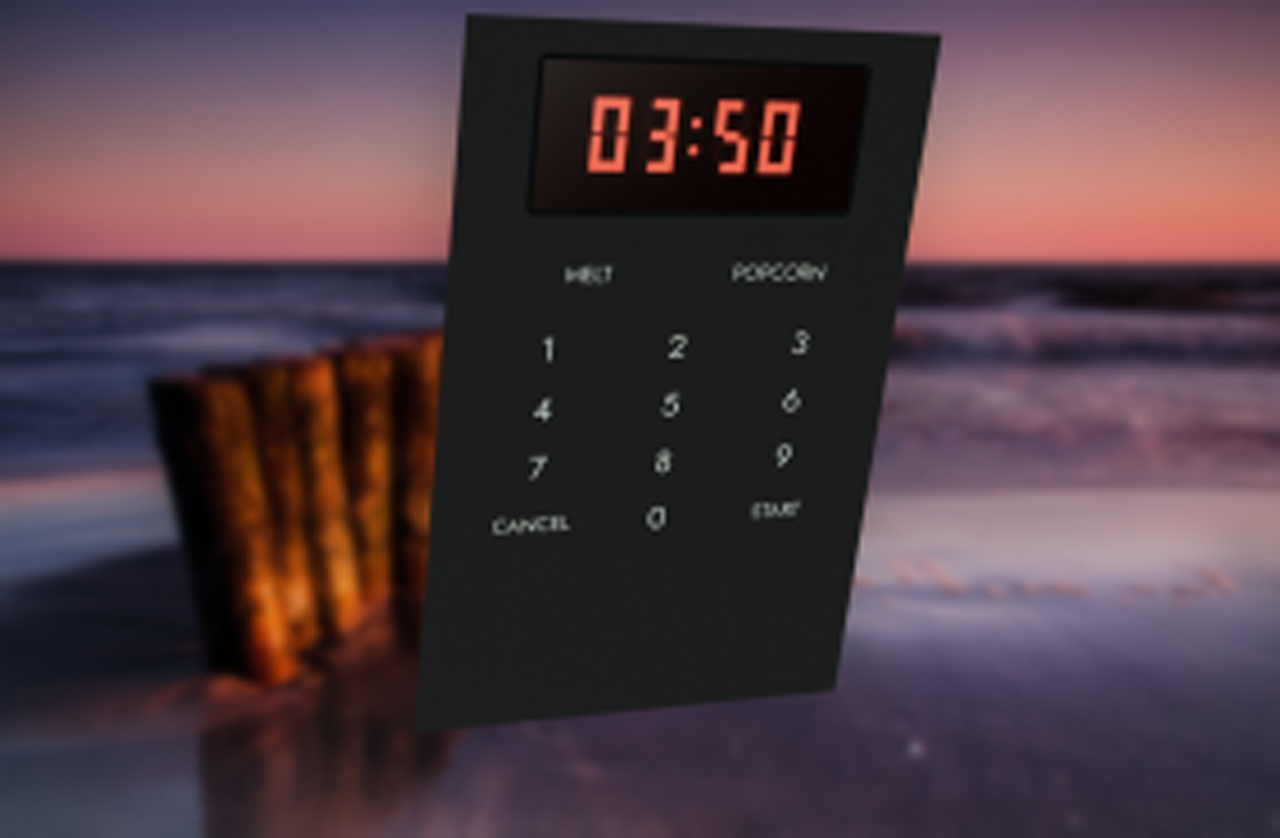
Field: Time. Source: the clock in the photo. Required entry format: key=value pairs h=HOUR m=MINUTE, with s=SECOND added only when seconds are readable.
h=3 m=50
